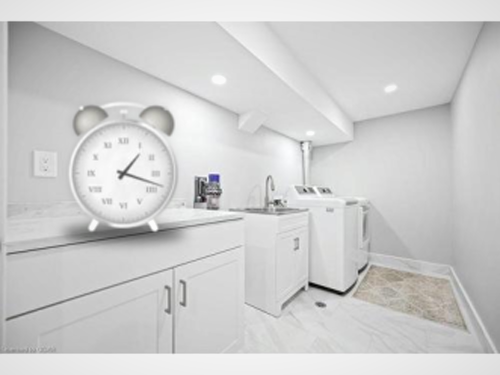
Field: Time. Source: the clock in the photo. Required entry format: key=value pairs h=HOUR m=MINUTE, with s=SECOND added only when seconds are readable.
h=1 m=18
